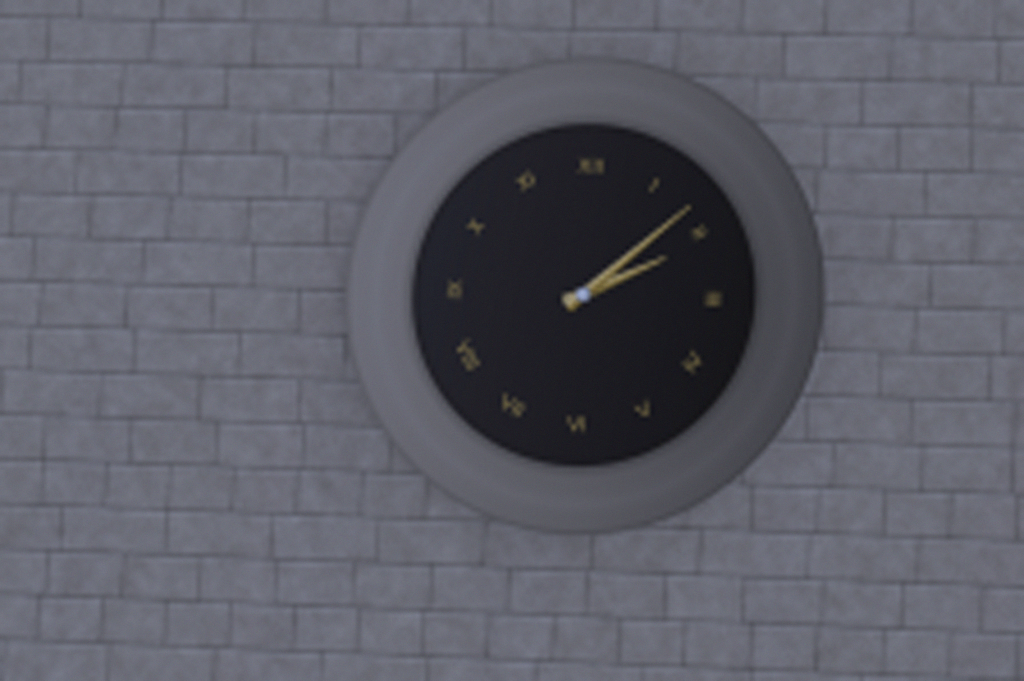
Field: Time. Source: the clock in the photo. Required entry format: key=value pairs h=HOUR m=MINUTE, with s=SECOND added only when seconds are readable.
h=2 m=8
